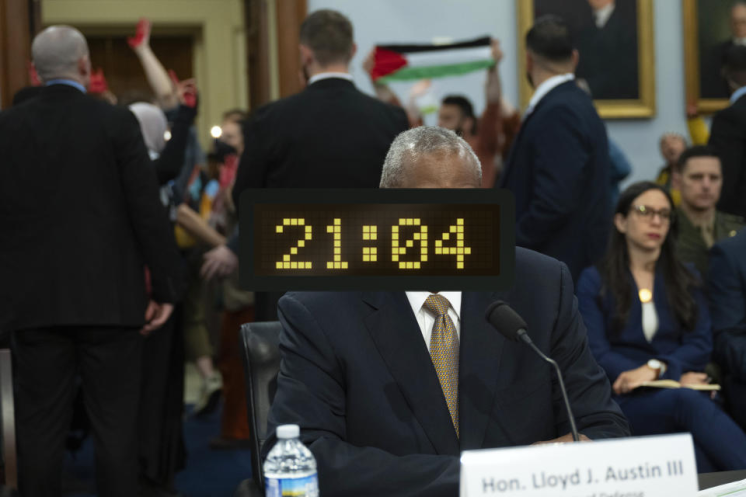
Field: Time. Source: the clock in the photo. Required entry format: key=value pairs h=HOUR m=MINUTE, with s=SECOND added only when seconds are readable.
h=21 m=4
